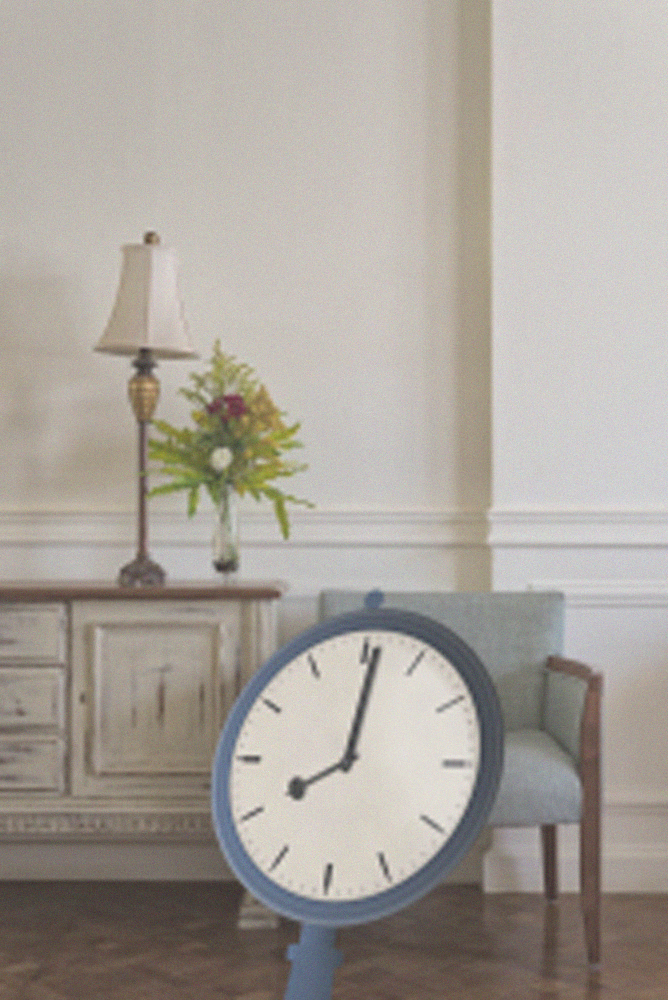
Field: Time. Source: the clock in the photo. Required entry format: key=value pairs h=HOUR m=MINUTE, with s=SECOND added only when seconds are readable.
h=8 m=1
